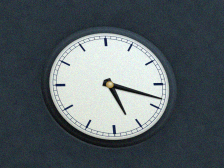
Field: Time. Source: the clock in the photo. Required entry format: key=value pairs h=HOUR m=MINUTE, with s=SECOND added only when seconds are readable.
h=5 m=18
